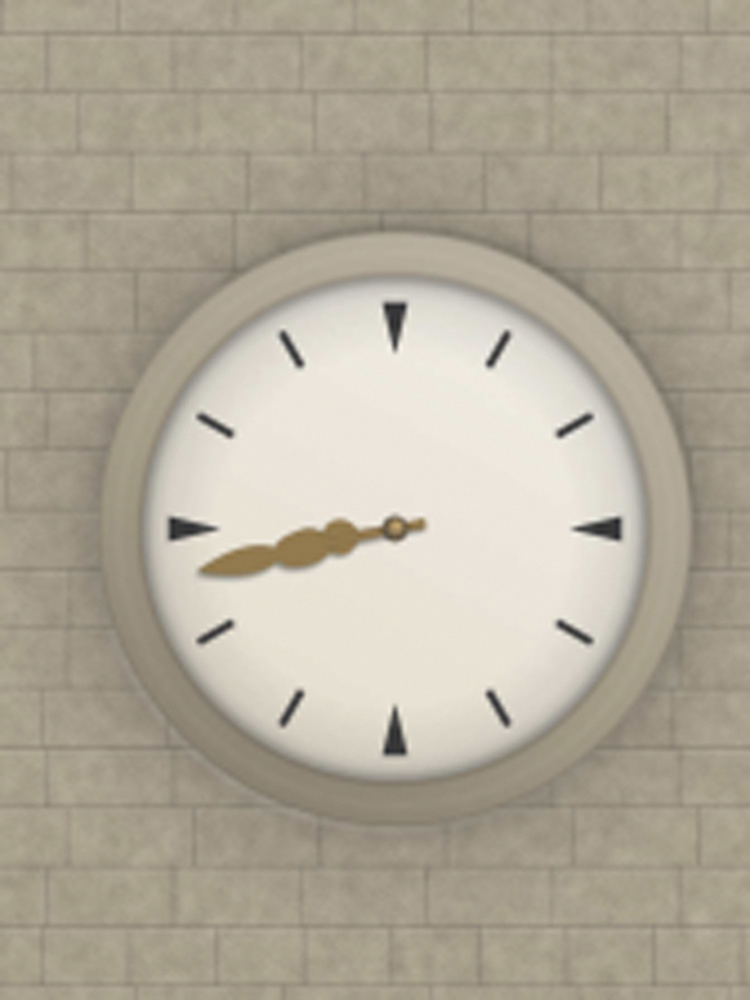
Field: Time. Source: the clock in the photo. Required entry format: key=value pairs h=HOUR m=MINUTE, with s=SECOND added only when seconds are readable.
h=8 m=43
